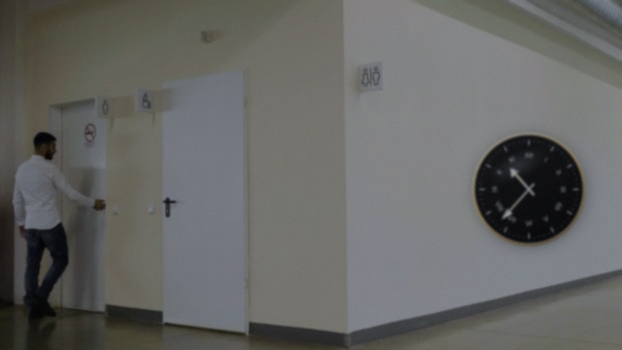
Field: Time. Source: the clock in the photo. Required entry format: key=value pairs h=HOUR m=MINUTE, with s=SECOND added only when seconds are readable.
h=10 m=37
